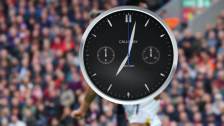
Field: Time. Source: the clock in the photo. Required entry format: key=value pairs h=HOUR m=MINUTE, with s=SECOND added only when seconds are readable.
h=7 m=2
